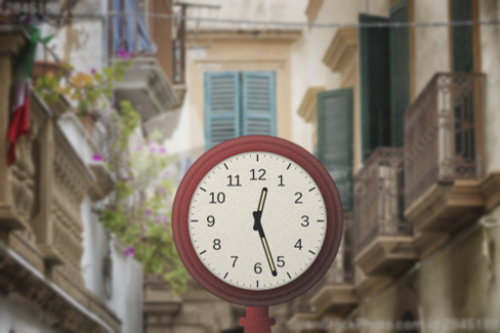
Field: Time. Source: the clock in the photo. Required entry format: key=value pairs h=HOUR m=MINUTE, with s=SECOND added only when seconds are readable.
h=12 m=27
